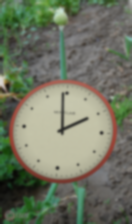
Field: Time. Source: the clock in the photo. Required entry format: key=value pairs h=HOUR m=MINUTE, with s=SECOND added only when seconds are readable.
h=1 m=59
